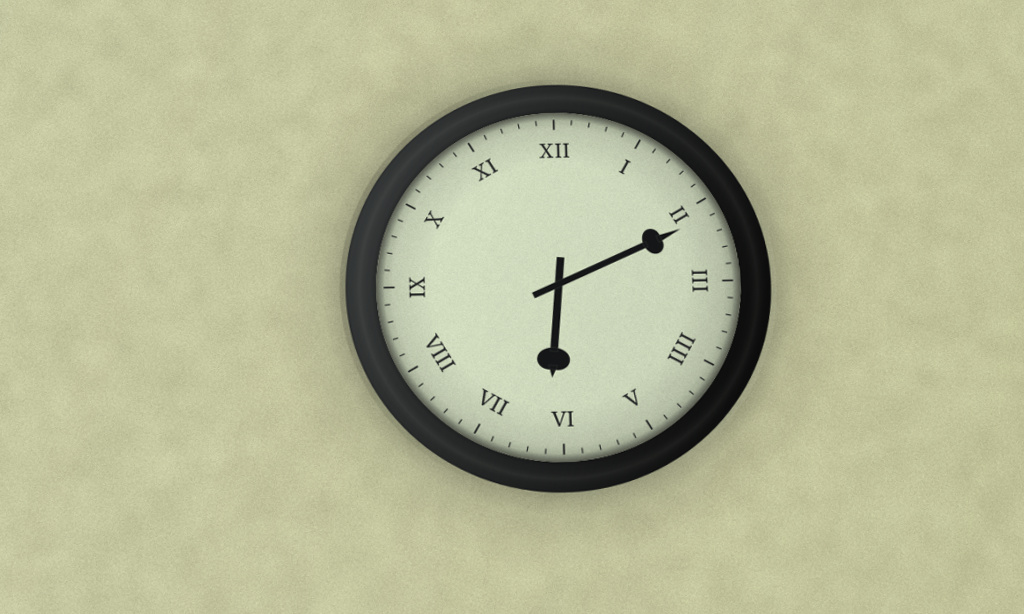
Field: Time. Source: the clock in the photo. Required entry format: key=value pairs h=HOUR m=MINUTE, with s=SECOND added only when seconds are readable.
h=6 m=11
